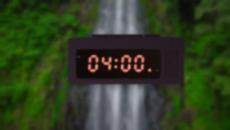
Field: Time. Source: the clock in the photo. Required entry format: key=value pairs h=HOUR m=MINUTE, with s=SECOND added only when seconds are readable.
h=4 m=0
